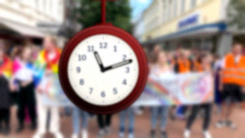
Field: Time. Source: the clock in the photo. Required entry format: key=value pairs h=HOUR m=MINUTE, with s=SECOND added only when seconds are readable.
h=11 m=12
